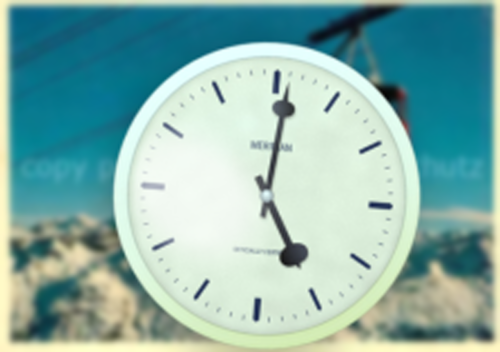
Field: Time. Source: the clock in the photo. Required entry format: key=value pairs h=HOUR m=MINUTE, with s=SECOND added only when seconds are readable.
h=5 m=1
